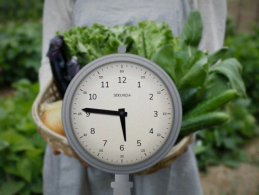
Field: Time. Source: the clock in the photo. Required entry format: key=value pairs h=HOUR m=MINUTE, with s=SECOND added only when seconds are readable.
h=5 m=46
